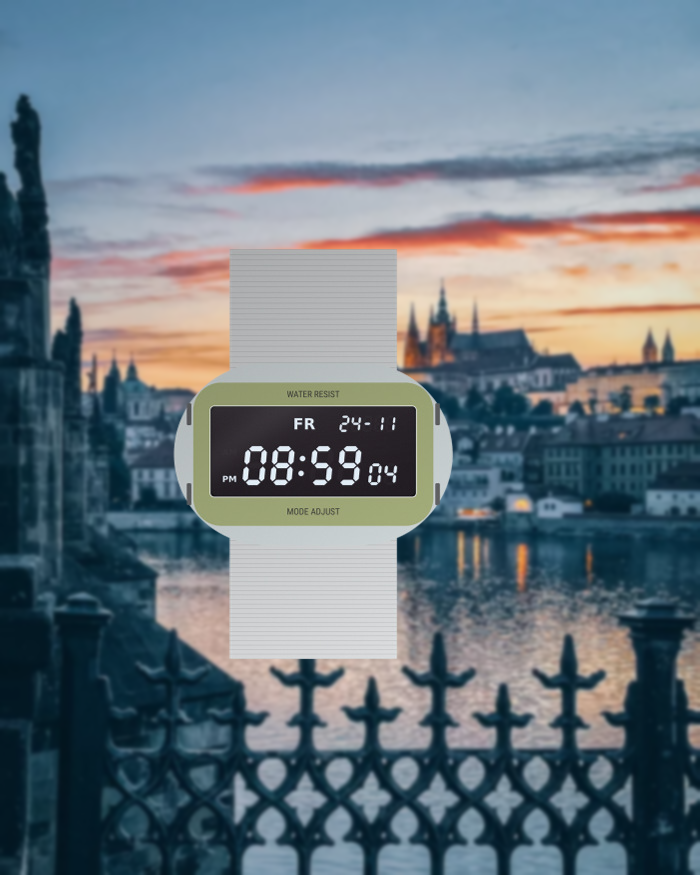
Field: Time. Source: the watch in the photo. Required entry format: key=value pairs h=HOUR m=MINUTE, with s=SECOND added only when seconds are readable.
h=8 m=59 s=4
